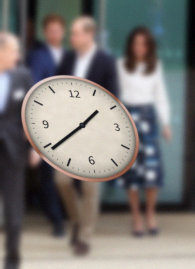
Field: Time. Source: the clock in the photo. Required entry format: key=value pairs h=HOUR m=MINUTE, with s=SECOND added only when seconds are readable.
h=1 m=39
